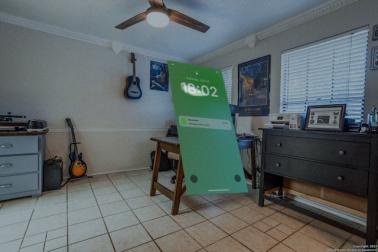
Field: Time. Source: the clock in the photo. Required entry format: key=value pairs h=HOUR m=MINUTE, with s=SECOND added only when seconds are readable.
h=18 m=2
